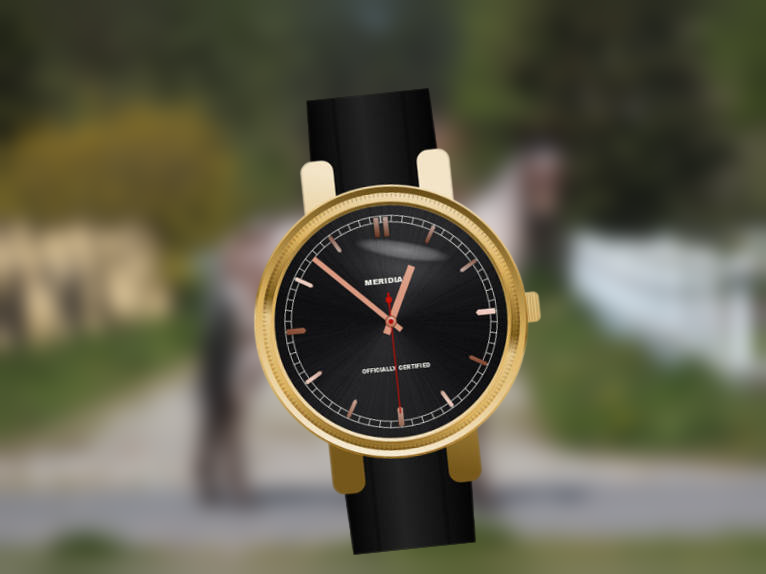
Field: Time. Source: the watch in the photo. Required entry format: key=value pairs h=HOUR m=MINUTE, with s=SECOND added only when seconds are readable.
h=12 m=52 s=30
